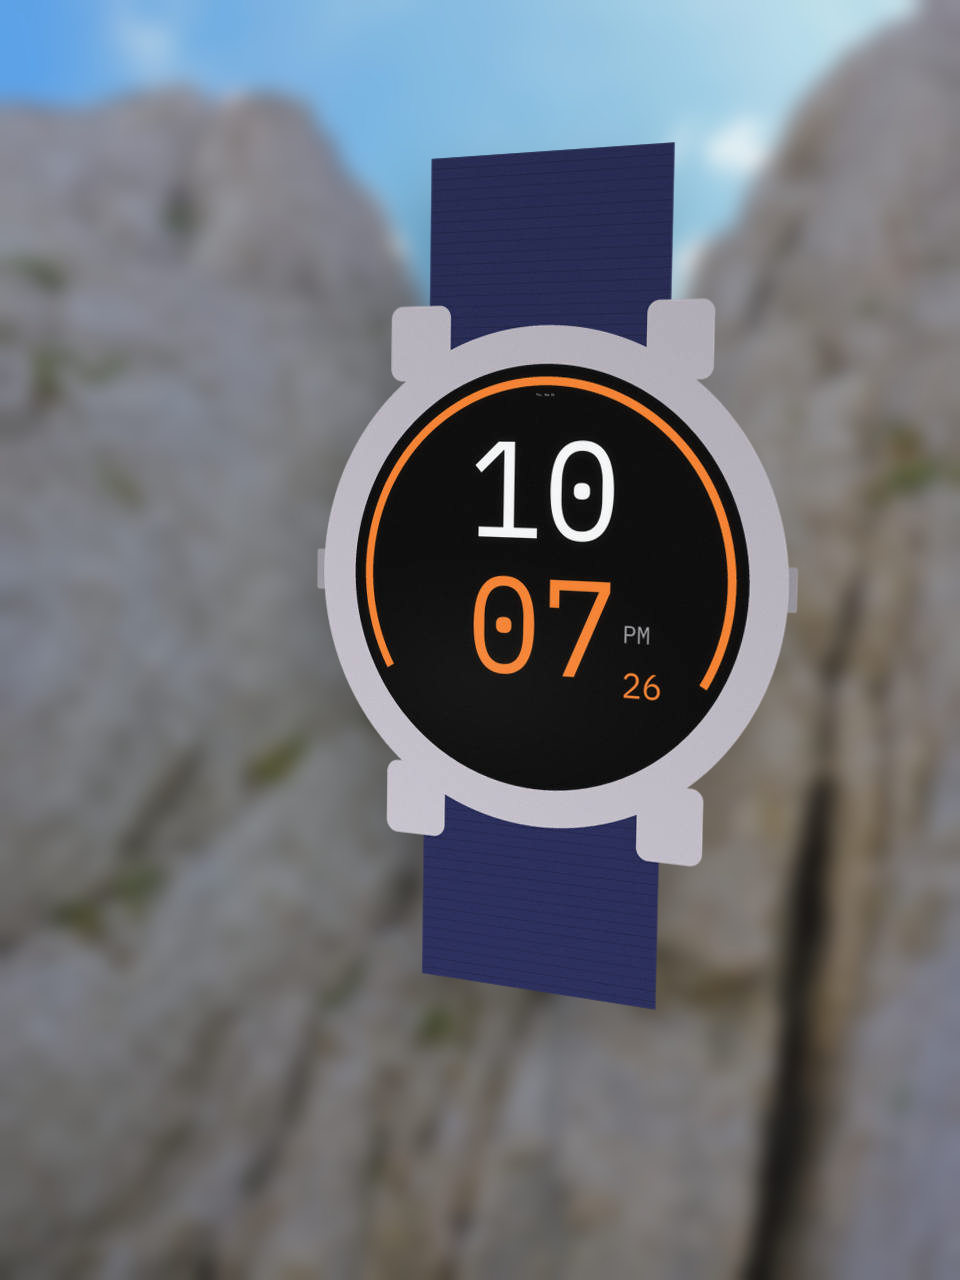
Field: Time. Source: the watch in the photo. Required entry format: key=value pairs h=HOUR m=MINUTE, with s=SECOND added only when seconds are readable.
h=10 m=7 s=26
